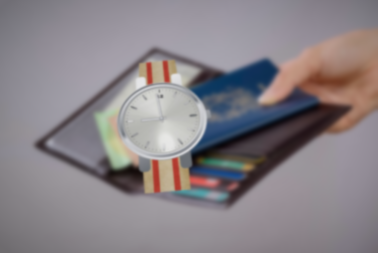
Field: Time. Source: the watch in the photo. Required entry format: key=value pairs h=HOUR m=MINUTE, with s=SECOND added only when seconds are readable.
h=8 m=59
